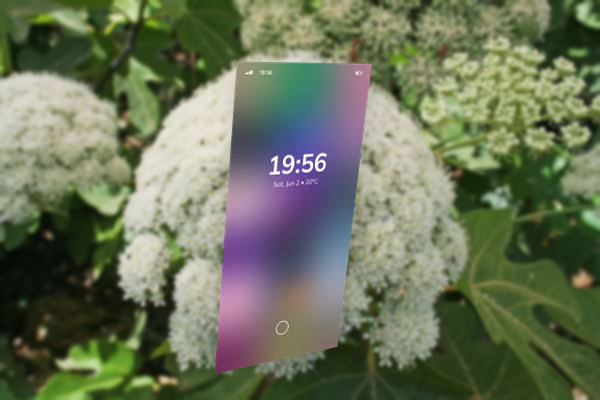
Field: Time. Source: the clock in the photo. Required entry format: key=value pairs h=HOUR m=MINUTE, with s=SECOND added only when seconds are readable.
h=19 m=56
